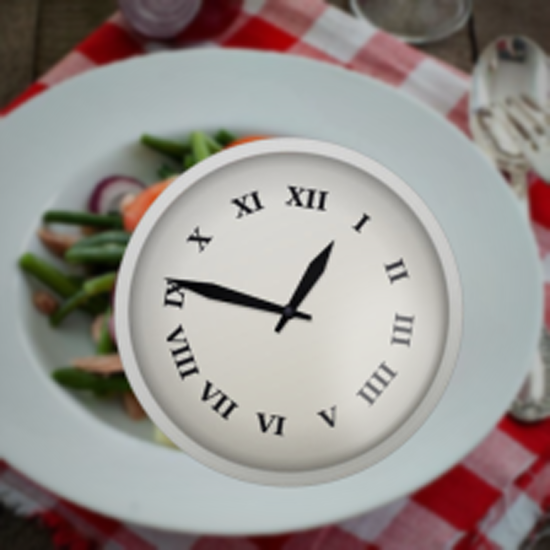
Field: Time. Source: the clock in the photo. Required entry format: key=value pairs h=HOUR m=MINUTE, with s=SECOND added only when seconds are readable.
h=12 m=46
